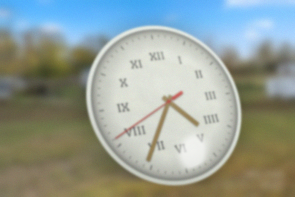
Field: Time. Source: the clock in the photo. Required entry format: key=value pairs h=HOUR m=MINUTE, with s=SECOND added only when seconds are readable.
h=4 m=35 s=41
